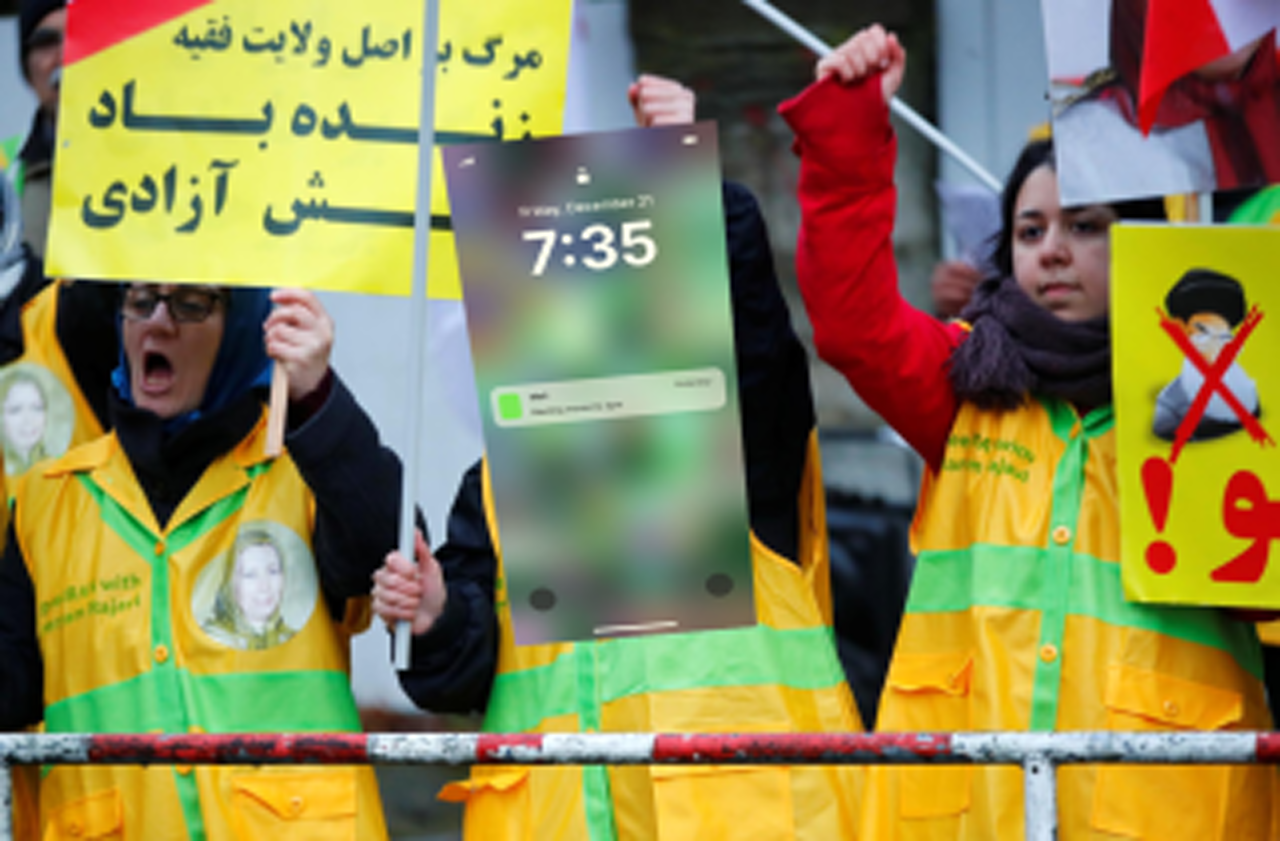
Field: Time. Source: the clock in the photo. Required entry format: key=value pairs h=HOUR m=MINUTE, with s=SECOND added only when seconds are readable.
h=7 m=35
